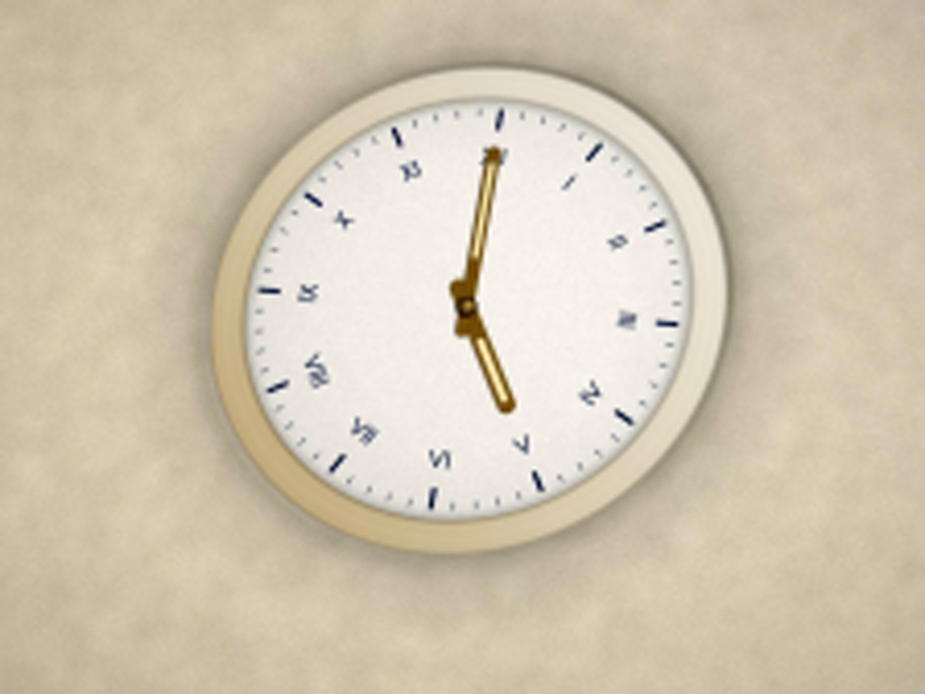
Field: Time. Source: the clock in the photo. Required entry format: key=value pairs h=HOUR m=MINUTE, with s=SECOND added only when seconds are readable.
h=5 m=0
